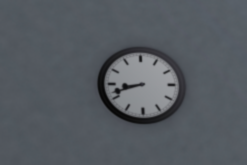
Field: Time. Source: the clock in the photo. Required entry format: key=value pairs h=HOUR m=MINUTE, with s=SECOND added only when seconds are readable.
h=8 m=42
